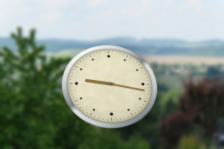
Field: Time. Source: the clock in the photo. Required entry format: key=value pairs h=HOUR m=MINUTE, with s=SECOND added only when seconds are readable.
h=9 m=17
